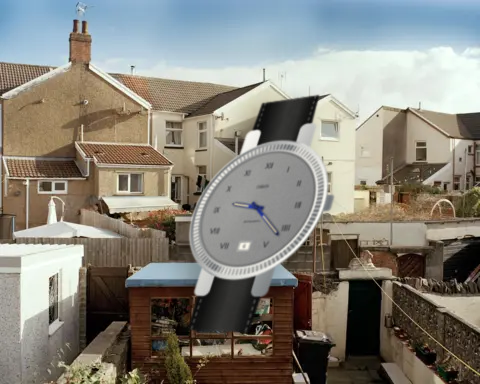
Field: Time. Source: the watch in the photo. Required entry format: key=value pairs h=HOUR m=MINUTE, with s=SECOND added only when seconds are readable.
h=9 m=22
